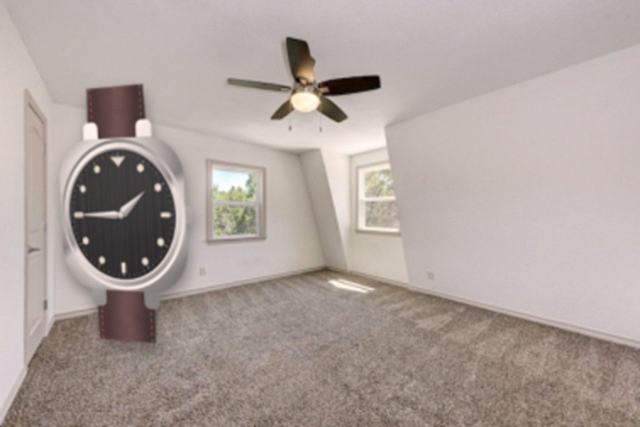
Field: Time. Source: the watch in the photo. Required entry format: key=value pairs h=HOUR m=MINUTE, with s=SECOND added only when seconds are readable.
h=1 m=45
